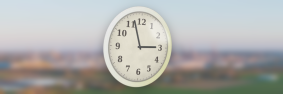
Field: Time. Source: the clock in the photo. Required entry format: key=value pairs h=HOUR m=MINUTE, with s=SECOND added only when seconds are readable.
h=2 m=57
